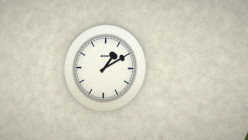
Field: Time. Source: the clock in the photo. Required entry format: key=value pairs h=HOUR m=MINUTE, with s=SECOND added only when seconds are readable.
h=1 m=10
